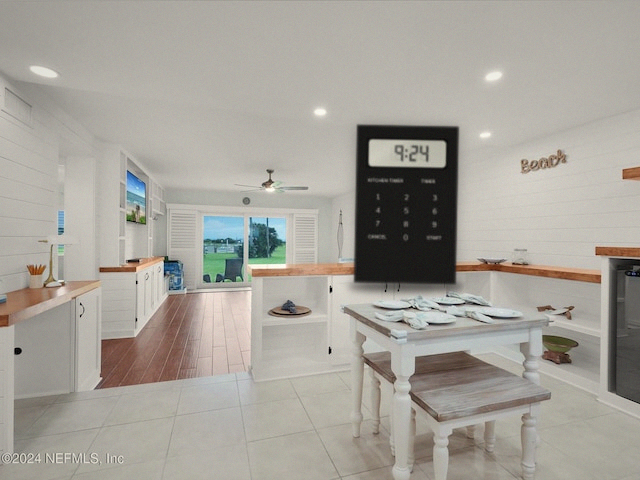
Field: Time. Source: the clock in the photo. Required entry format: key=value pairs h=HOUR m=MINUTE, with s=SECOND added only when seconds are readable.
h=9 m=24
